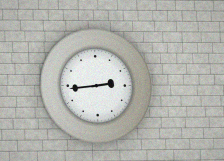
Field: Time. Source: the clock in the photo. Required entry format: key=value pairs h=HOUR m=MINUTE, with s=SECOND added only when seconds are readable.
h=2 m=44
